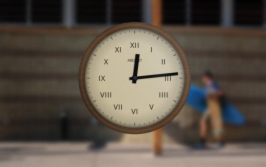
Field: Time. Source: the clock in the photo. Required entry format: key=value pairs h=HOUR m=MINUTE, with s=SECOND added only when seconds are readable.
h=12 m=14
